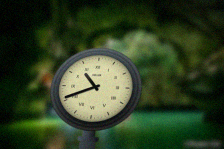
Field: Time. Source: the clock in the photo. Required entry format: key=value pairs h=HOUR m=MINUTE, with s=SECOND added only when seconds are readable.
h=10 m=41
